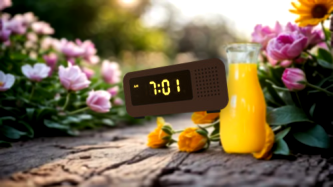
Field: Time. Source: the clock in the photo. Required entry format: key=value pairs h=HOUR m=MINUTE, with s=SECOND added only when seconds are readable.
h=7 m=1
